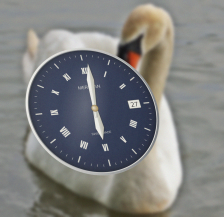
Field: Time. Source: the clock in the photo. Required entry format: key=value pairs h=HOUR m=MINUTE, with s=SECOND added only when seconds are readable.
h=6 m=1
